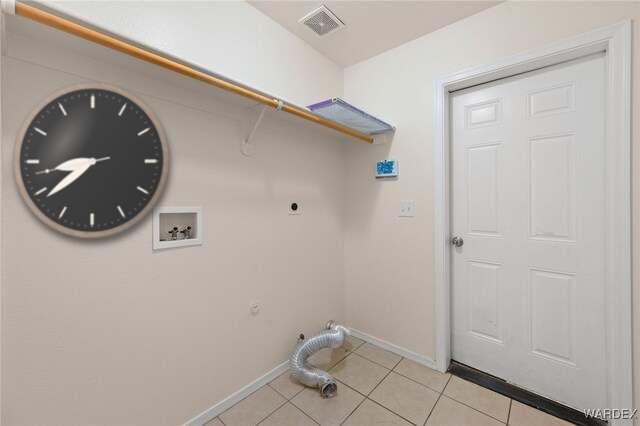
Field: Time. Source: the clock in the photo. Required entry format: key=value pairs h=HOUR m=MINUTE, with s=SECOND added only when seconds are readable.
h=8 m=38 s=43
